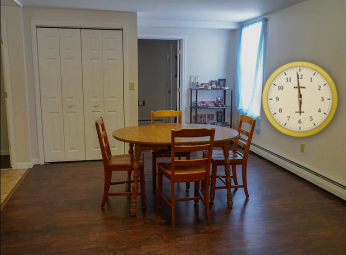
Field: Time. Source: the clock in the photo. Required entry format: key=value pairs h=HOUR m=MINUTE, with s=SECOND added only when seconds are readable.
h=5 m=59
